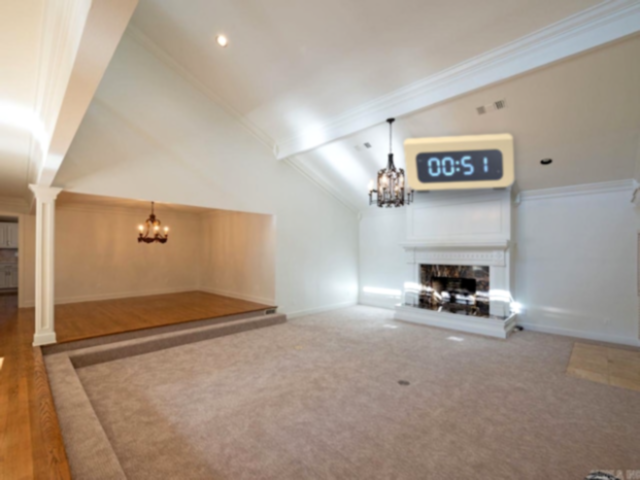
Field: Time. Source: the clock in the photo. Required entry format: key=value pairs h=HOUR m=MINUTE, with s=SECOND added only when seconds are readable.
h=0 m=51
